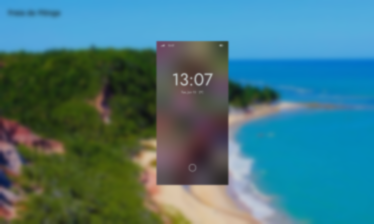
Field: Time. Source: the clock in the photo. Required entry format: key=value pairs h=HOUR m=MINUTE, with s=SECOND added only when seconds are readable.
h=13 m=7
